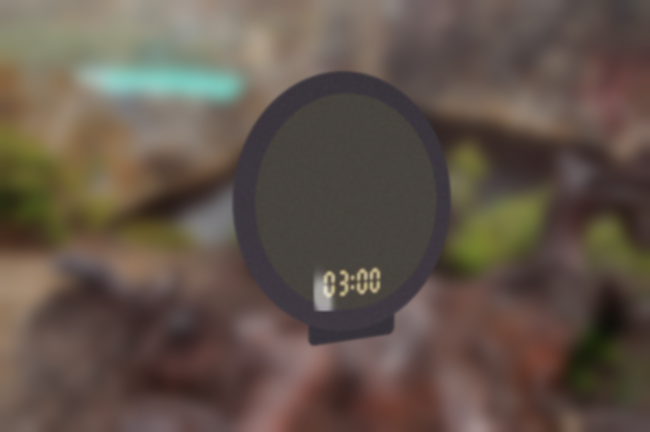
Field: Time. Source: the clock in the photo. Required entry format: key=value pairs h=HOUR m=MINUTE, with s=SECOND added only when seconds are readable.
h=3 m=0
